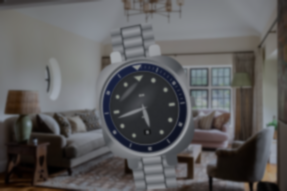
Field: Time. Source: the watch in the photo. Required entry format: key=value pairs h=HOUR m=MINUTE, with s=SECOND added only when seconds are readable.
h=5 m=43
